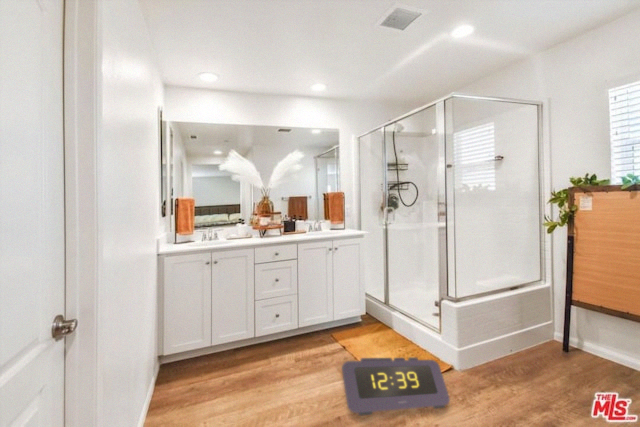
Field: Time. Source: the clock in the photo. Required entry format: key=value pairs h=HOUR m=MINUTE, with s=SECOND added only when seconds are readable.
h=12 m=39
